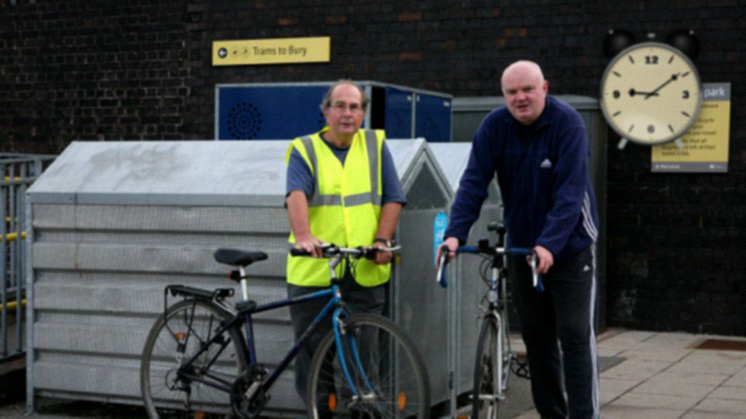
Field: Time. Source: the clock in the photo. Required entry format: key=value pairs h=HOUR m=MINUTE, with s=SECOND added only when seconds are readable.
h=9 m=9
